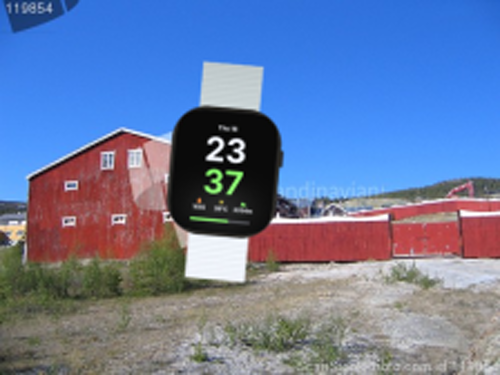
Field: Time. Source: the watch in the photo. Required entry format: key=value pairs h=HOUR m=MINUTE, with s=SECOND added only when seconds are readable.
h=23 m=37
